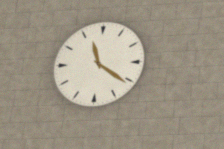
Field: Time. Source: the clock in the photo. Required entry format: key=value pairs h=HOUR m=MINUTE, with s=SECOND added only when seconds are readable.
h=11 m=21
